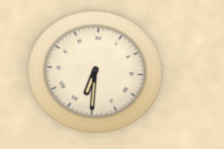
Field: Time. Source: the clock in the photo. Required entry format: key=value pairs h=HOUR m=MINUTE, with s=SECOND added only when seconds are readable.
h=6 m=30
